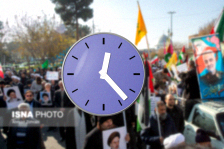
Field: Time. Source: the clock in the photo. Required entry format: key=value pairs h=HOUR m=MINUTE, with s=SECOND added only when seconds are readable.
h=12 m=23
